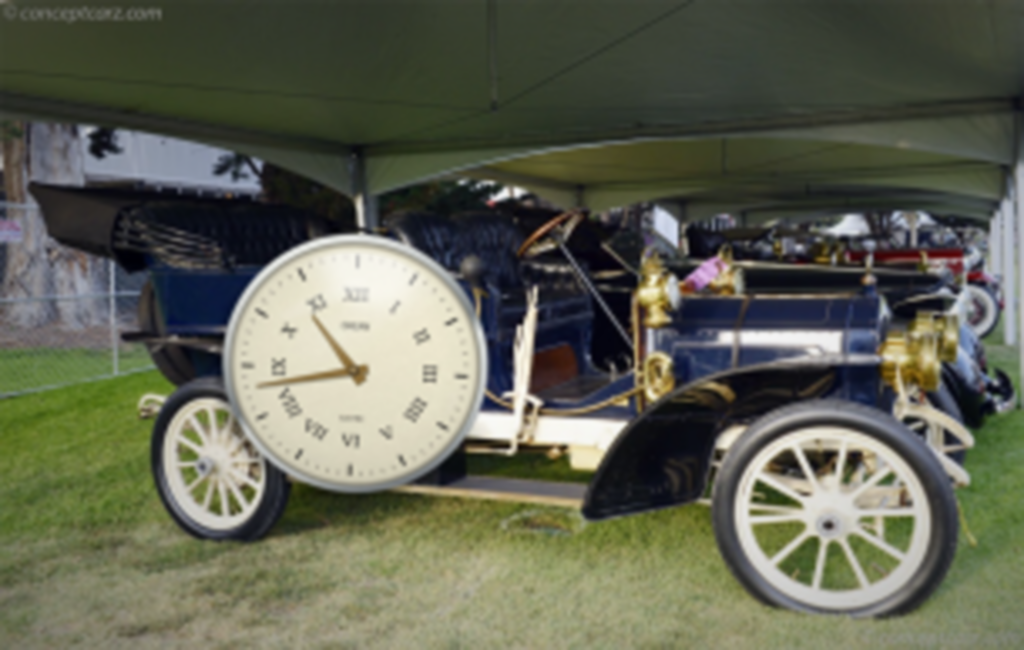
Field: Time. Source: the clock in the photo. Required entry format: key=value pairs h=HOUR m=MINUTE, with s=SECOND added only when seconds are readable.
h=10 m=43
